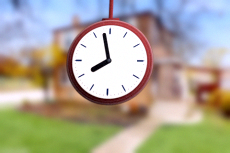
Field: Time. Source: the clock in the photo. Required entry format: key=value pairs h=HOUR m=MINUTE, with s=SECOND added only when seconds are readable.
h=7 m=58
